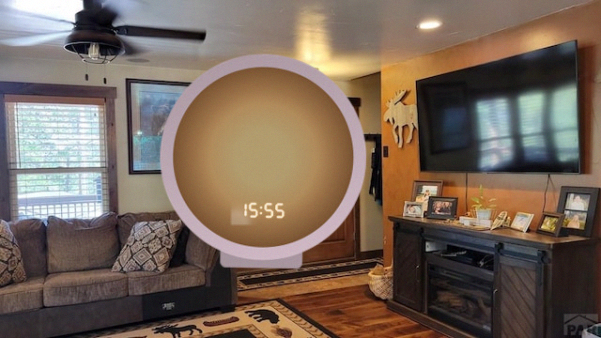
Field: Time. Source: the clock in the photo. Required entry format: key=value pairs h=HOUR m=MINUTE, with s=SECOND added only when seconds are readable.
h=15 m=55
